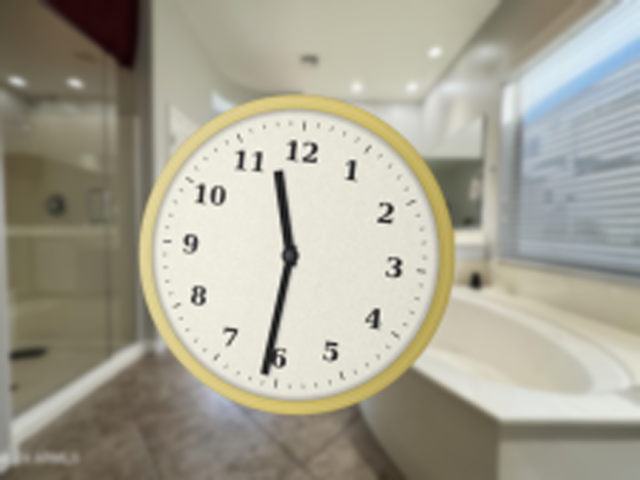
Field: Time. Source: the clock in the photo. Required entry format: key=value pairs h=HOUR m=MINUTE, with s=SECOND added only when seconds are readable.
h=11 m=31
